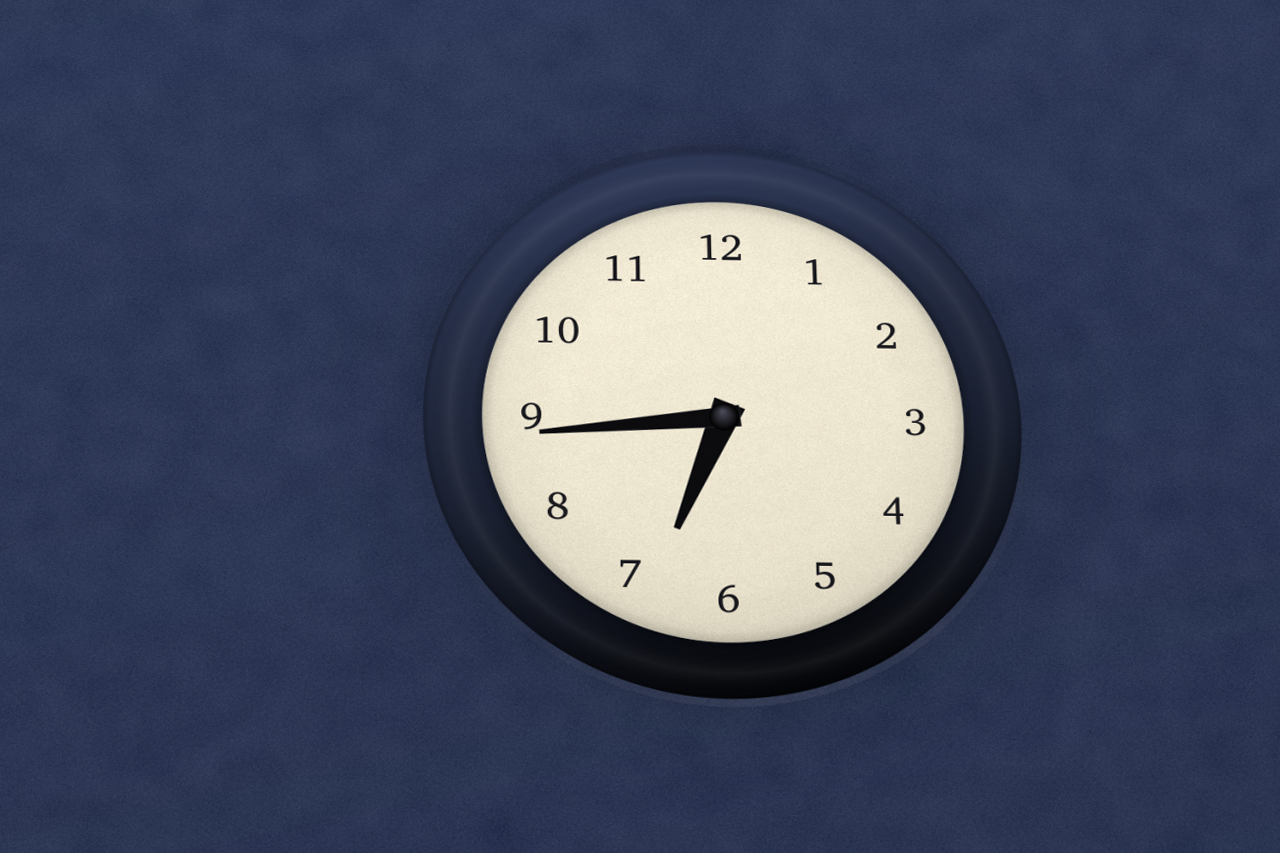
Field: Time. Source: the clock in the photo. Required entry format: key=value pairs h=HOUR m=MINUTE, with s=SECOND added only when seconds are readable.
h=6 m=44
